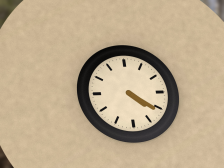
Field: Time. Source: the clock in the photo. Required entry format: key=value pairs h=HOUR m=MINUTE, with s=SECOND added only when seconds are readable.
h=4 m=21
